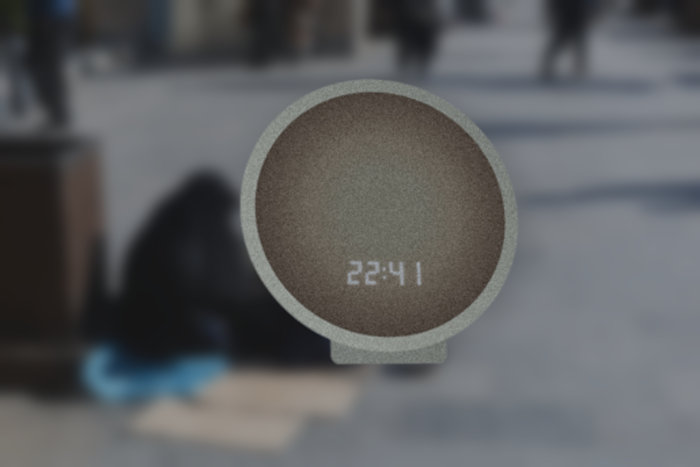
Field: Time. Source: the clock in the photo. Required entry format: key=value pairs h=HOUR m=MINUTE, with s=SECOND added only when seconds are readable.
h=22 m=41
